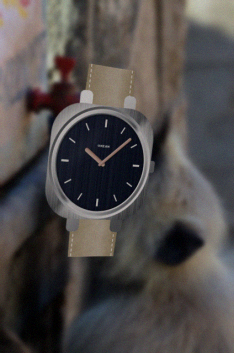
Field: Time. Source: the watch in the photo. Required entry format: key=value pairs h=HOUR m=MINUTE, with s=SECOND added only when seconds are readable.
h=10 m=8
